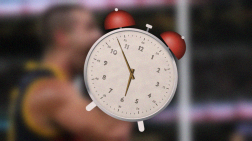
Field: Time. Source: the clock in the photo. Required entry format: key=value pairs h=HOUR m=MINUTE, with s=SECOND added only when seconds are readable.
h=5 m=53
